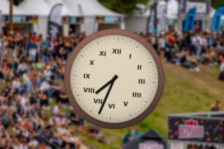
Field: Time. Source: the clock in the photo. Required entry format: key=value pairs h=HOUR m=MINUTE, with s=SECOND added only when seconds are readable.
h=7 m=33
